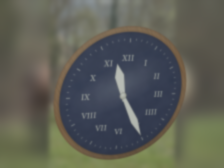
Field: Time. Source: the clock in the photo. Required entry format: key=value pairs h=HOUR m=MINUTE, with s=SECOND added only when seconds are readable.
h=11 m=25
